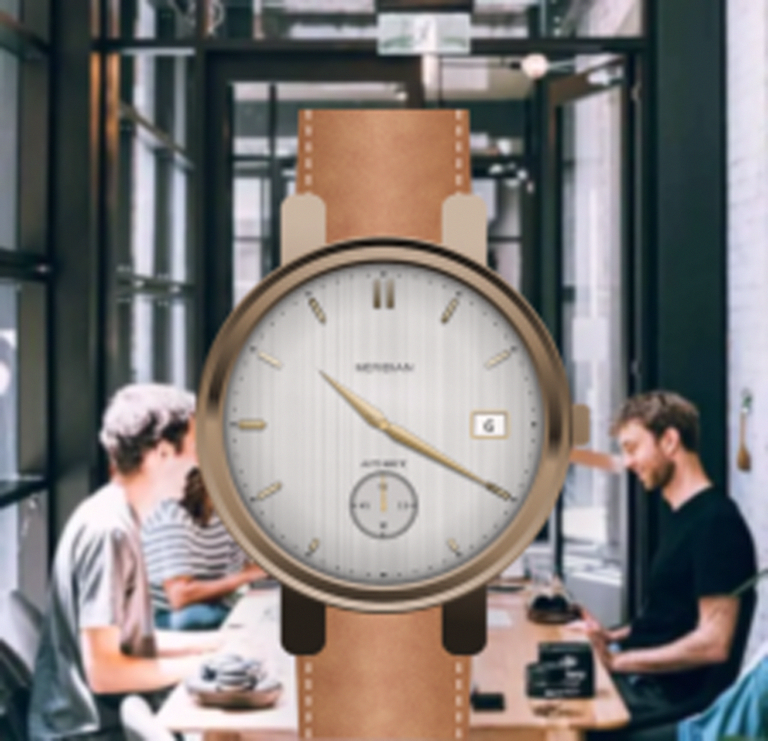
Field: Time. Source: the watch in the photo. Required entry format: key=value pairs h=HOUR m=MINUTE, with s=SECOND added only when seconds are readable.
h=10 m=20
